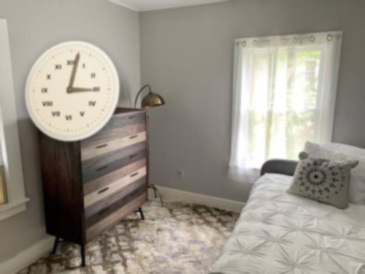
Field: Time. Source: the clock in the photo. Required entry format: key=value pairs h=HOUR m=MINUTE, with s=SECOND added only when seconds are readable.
h=3 m=2
